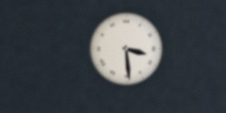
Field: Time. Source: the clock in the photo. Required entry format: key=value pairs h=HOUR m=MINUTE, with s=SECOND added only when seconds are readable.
h=3 m=29
